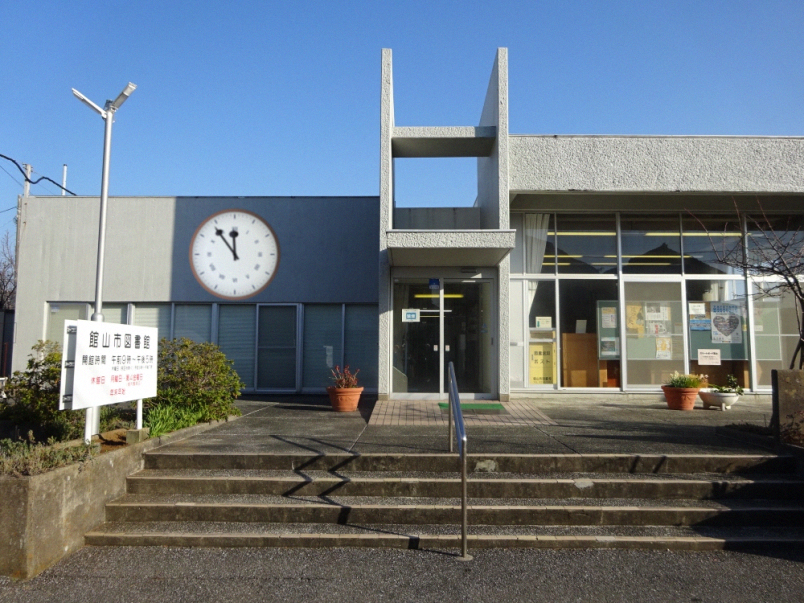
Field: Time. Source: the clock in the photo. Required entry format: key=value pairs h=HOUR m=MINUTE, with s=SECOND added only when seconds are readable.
h=11 m=54
